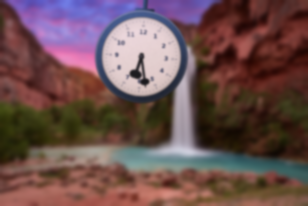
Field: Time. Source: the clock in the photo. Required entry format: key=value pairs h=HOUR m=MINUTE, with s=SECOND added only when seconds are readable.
h=6 m=28
